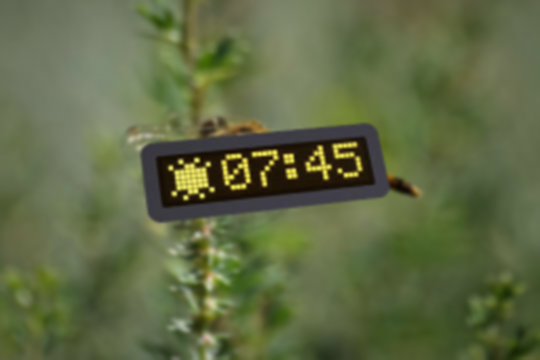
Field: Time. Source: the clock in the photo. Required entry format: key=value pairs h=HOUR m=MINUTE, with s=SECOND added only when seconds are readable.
h=7 m=45
